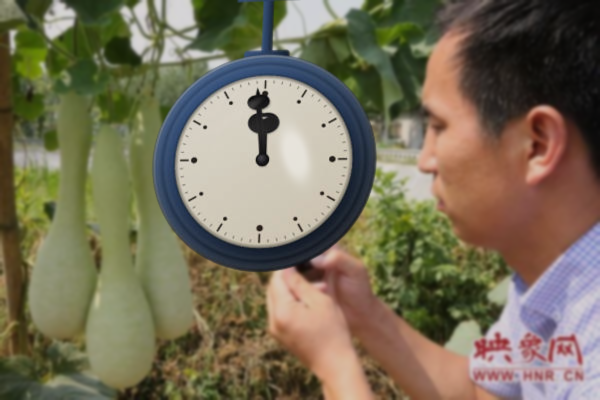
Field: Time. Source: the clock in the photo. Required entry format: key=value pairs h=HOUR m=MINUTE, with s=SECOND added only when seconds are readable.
h=11 m=59
